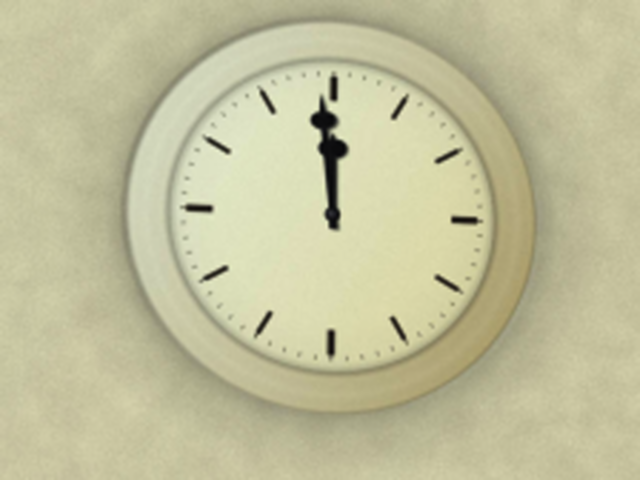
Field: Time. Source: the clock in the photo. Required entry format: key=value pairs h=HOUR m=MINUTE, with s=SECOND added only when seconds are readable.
h=11 m=59
